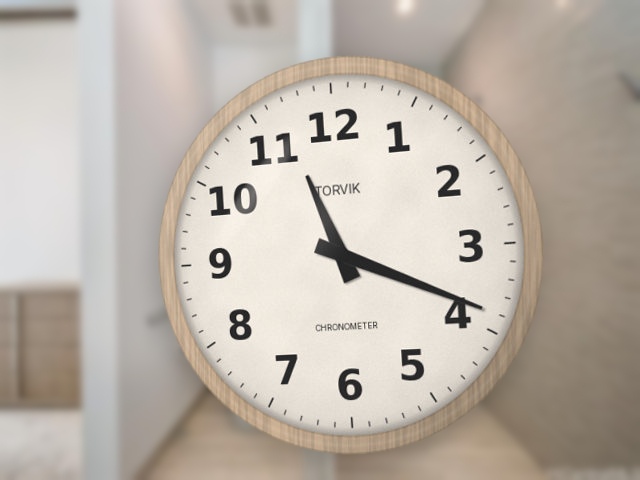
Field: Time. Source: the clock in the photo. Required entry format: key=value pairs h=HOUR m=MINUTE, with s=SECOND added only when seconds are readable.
h=11 m=19
